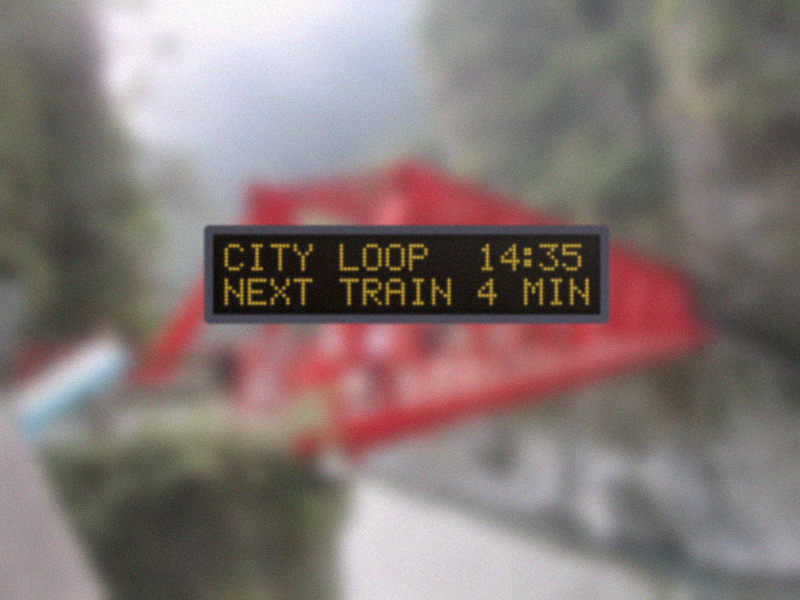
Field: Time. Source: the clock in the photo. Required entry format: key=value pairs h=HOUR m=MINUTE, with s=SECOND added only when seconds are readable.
h=14 m=35
